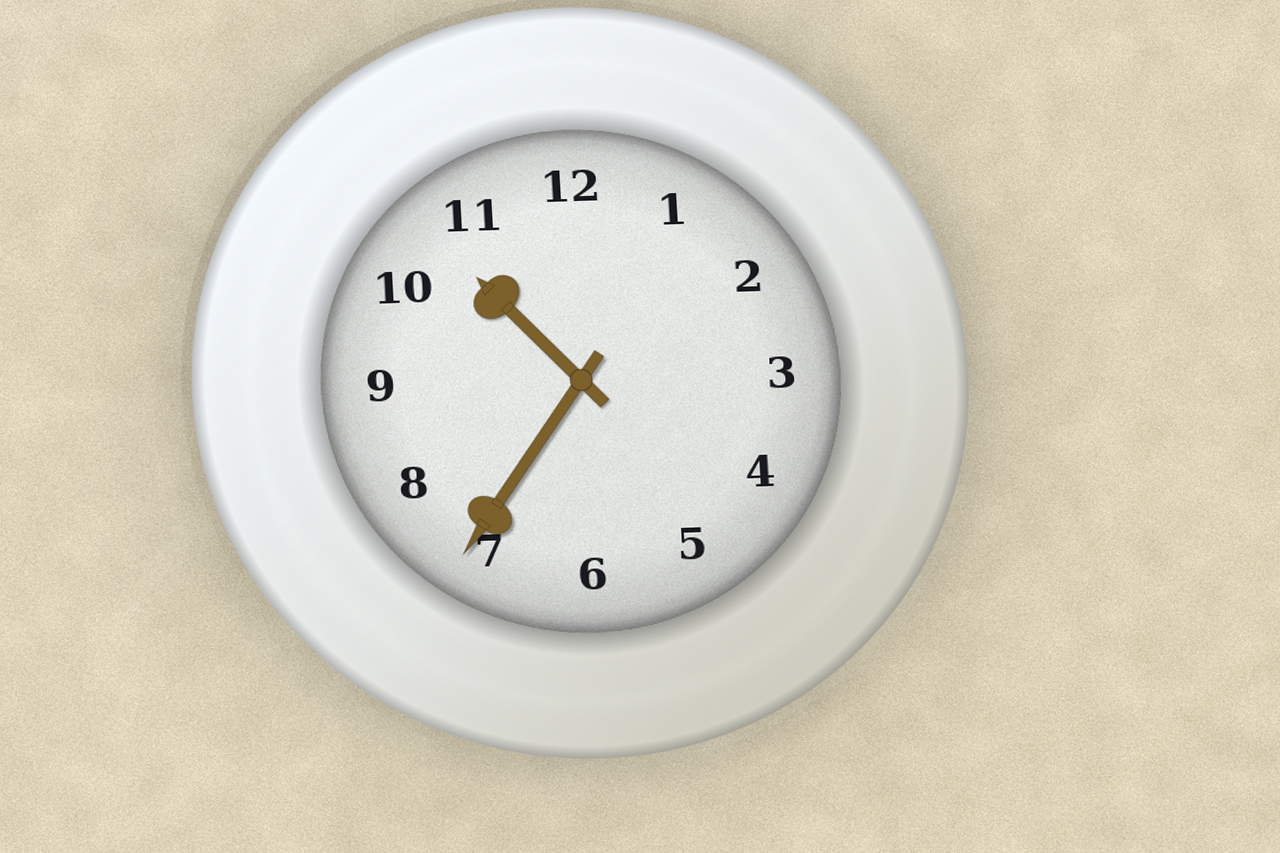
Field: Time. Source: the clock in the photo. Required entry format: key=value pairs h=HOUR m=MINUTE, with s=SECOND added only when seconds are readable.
h=10 m=36
